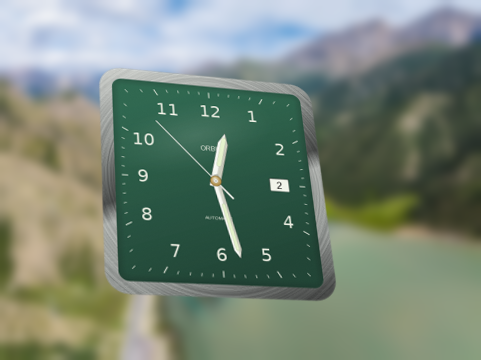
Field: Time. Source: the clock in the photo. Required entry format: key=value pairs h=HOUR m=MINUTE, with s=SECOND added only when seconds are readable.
h=12 m=27 s=53
